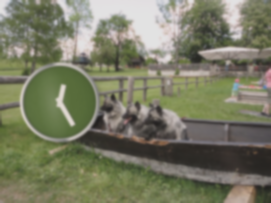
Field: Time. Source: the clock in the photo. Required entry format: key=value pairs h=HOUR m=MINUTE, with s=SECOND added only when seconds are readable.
h=12 m=25
